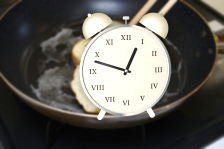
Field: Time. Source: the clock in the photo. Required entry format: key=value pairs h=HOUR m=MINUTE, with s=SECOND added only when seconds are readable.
h=12 m=48
